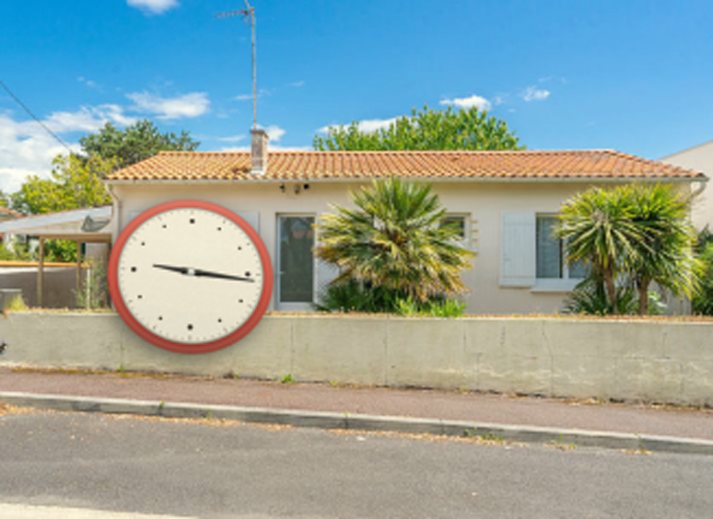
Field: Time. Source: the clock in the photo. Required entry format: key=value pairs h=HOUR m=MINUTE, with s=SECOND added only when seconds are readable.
h=9 m=16
